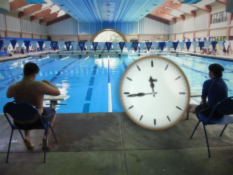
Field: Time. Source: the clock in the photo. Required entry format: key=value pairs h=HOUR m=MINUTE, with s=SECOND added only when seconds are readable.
h=11 m=44
